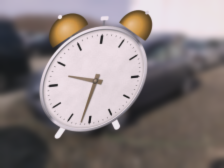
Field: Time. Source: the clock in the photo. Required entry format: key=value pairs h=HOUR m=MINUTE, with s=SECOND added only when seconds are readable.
h=9 m=32
